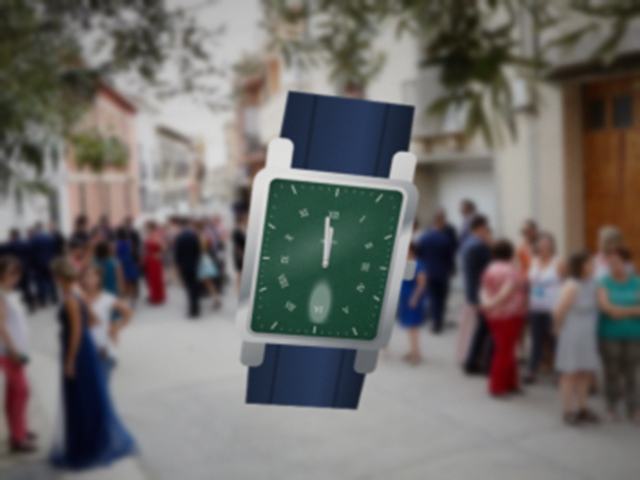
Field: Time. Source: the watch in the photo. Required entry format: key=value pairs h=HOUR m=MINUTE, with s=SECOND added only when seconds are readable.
h=11 m=59
